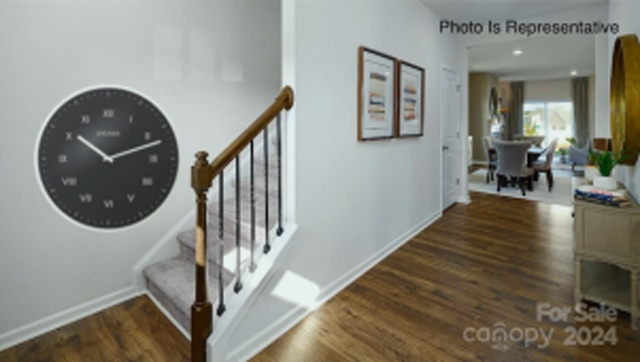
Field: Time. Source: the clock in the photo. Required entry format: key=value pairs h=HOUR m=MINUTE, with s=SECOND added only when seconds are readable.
h=10 m=12
